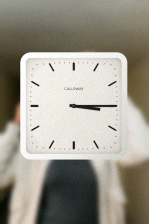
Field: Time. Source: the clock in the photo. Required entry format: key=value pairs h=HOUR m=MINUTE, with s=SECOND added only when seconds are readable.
h=3 m=15
